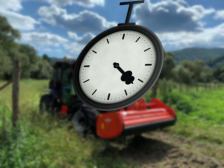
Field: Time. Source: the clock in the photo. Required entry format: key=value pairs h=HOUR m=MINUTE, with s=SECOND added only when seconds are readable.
h=4 m=22
